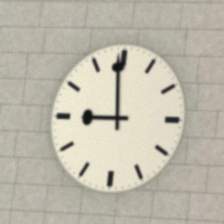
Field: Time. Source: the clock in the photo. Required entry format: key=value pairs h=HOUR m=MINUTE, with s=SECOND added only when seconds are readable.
h=8 m=59
